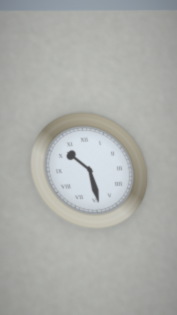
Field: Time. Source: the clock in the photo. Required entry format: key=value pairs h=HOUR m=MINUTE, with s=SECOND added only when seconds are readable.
h=10 m=29
